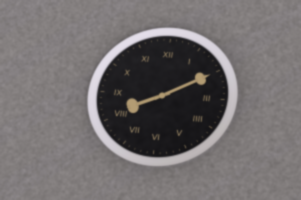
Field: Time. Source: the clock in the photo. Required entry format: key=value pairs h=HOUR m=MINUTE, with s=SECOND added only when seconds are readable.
h=8 m=10
